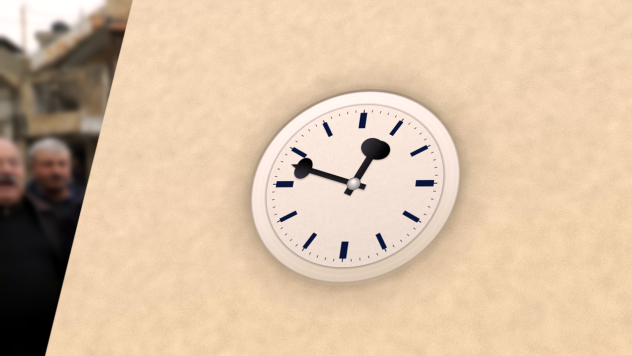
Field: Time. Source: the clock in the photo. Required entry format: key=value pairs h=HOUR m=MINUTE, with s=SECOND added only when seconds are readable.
h=12 m=48
